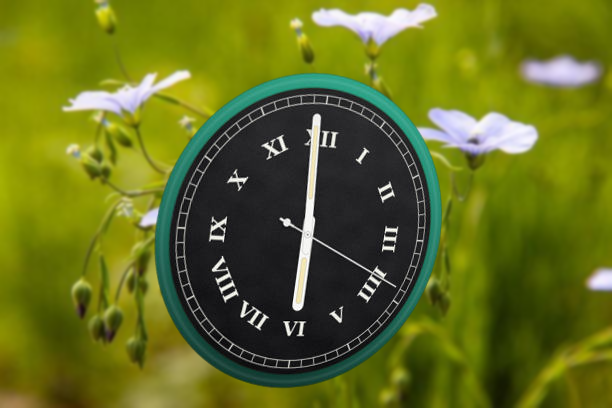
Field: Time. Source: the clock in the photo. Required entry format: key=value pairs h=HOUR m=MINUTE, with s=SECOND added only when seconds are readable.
h=5 m=59 s=19
